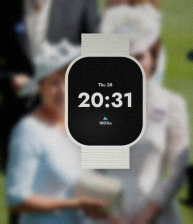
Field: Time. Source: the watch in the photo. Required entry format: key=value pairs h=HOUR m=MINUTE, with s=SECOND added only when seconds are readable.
h=20 m=31
